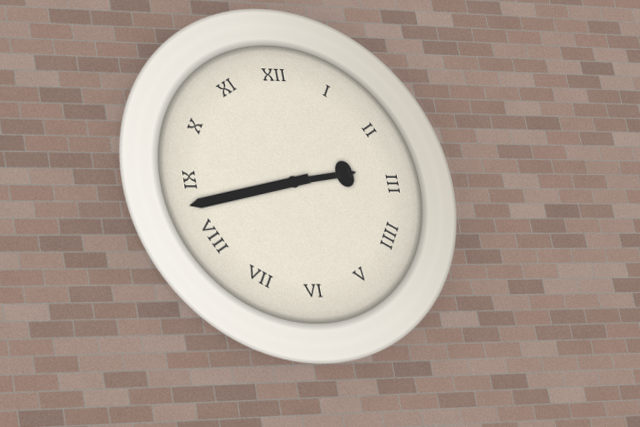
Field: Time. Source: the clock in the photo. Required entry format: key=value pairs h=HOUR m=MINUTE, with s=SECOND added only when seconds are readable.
h=2 m=43
